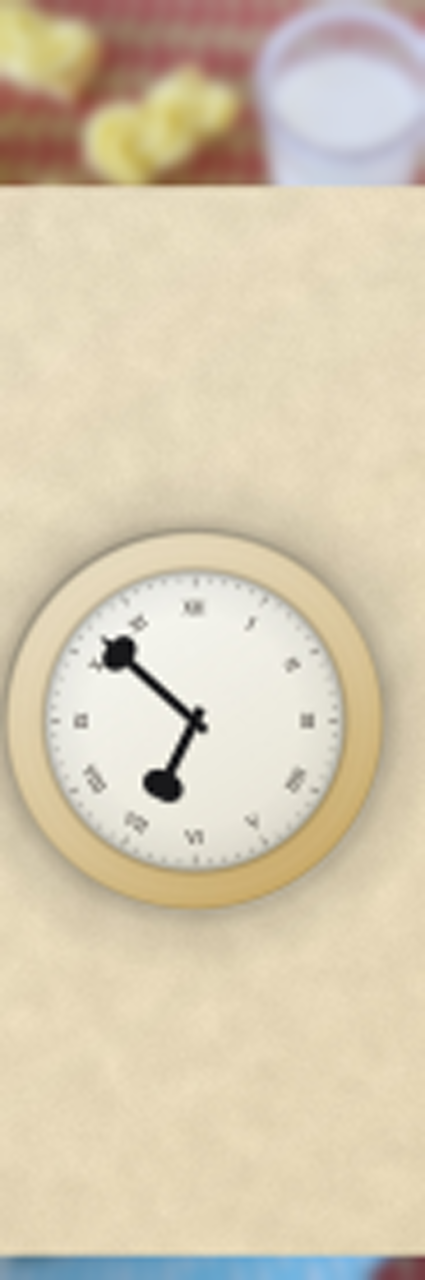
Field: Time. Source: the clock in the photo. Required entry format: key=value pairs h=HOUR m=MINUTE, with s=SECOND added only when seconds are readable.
h=6 m=52
